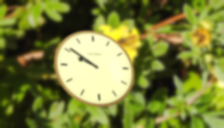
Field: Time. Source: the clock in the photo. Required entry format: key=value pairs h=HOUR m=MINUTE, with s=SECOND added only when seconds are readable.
h=9 m=51
